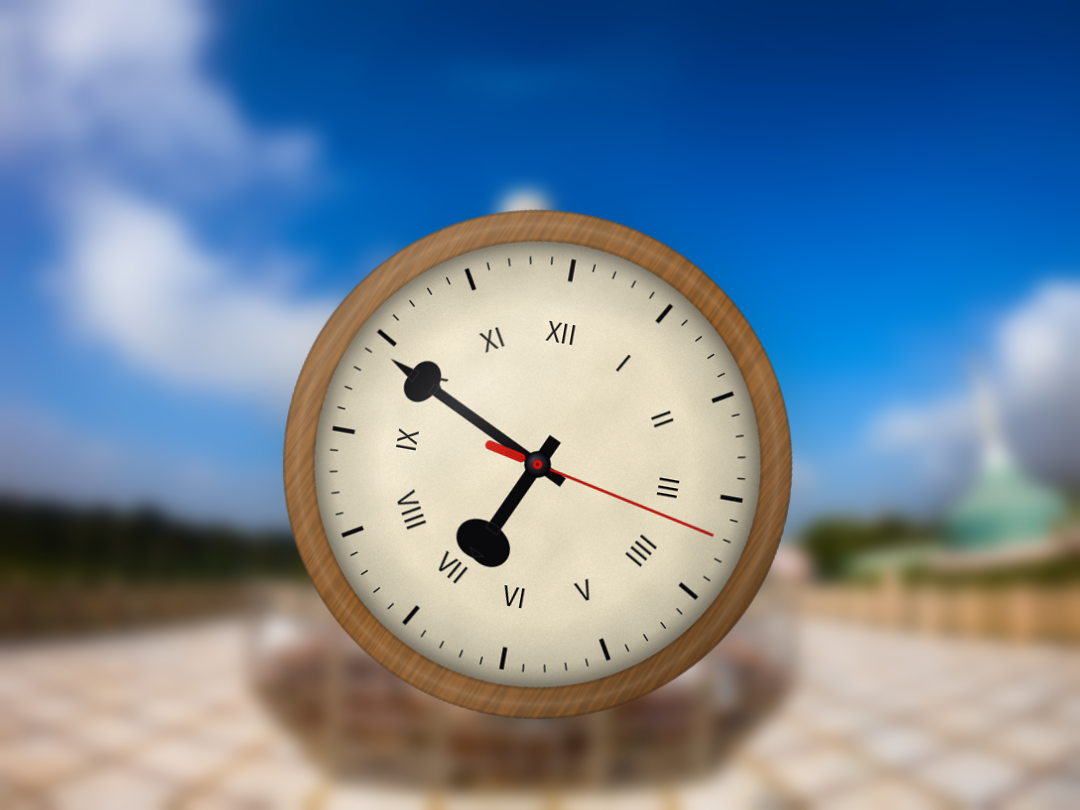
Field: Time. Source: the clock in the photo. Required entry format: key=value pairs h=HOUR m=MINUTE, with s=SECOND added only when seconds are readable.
h=6 m=49 s=17
